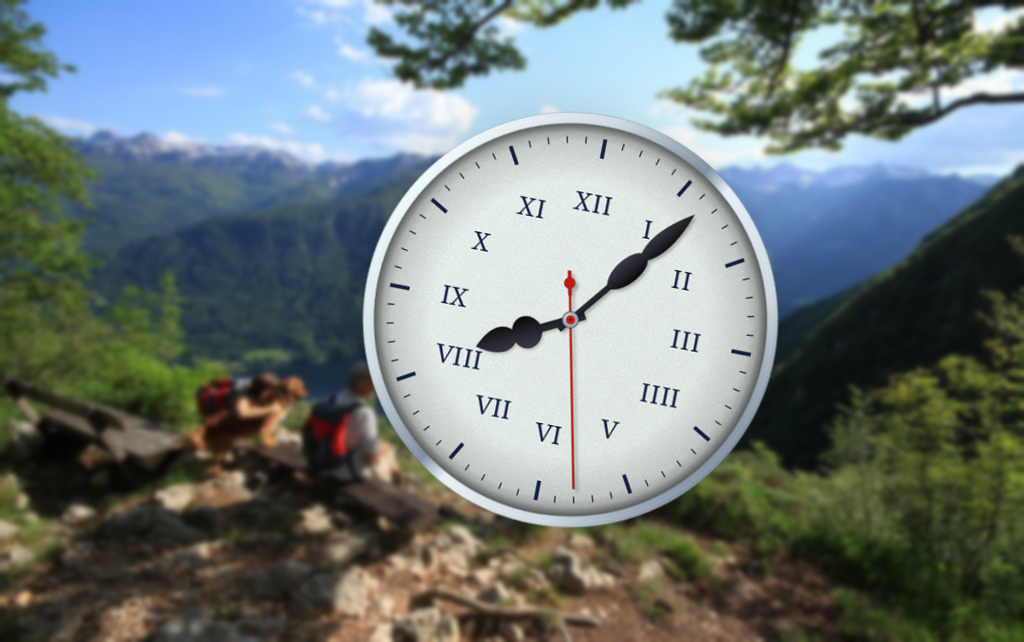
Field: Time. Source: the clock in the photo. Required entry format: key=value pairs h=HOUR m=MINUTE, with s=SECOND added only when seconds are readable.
h=8 m=6 s=28
